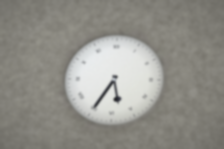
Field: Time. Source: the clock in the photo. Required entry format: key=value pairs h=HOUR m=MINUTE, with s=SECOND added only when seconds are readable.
h=5 m=35
